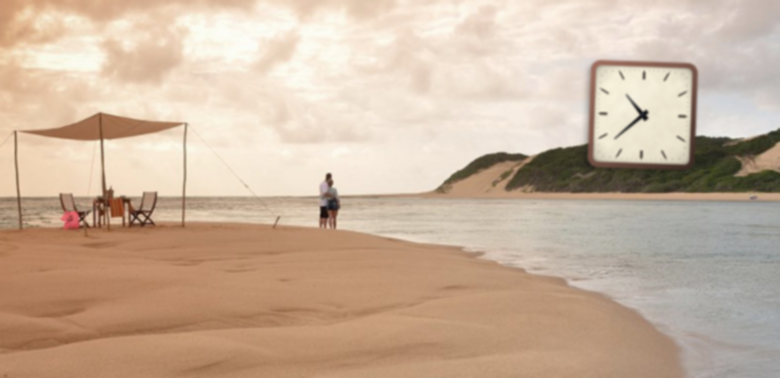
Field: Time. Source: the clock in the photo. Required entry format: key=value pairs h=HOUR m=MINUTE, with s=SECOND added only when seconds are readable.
h=10 m=38
